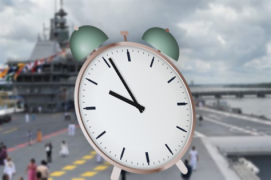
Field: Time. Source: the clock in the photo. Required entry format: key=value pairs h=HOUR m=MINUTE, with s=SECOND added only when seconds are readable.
h=9 m=56
